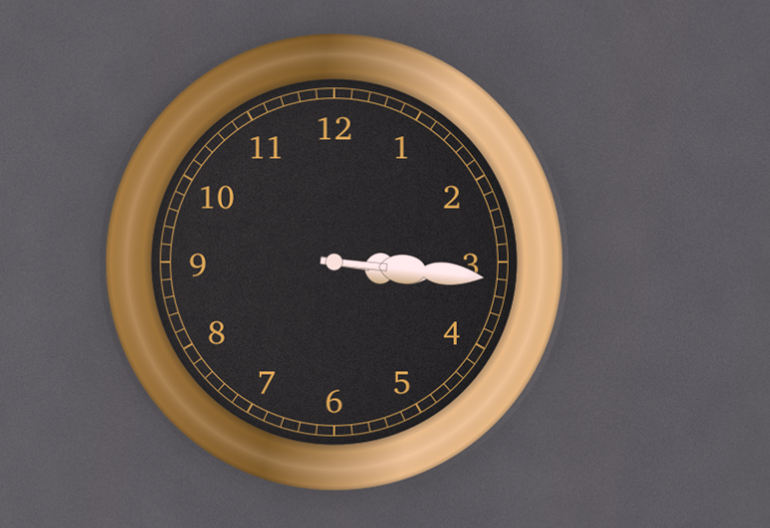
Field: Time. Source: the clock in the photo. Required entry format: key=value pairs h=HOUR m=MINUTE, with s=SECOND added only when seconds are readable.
h=3 m=16
